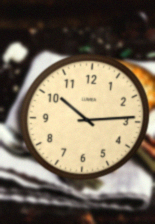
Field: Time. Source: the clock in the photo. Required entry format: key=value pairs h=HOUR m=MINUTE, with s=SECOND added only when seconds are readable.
h=10 m=14
